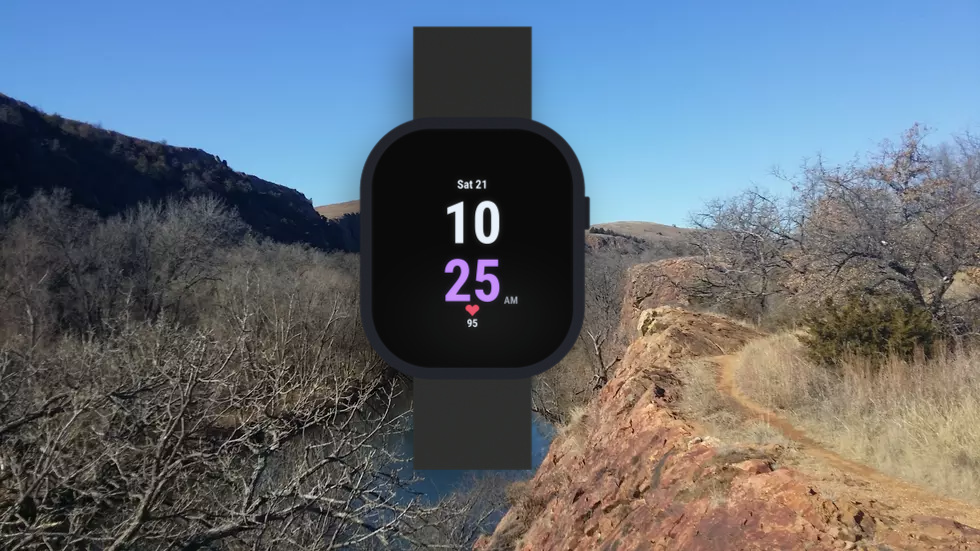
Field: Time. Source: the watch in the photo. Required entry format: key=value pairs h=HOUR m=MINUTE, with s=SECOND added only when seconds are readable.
h=10 m=25
